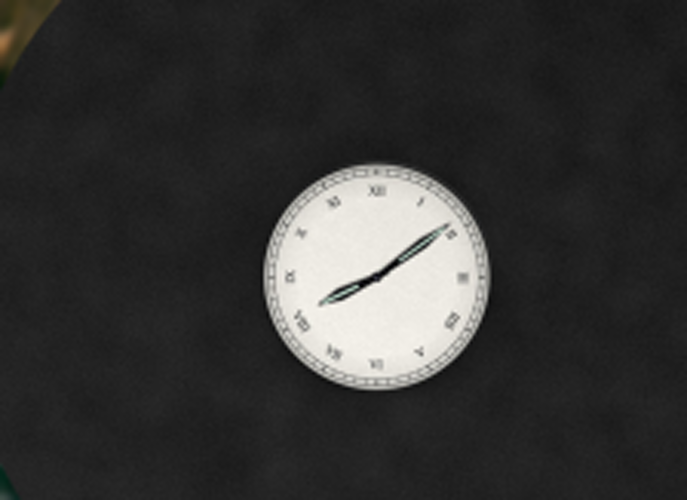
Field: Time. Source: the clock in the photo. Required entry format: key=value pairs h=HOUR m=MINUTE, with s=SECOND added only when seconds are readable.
h=8 m=9
